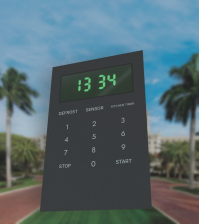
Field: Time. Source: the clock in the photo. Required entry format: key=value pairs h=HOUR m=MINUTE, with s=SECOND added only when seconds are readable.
h=13 m=34
